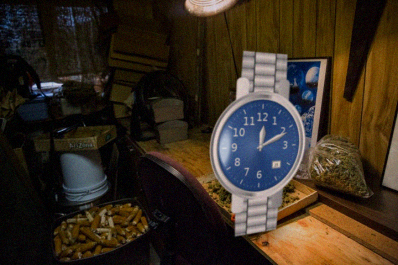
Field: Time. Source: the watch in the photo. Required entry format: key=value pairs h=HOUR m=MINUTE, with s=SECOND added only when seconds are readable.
h=12 m=11
